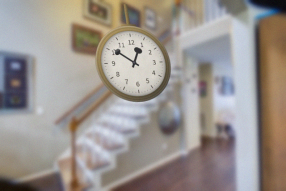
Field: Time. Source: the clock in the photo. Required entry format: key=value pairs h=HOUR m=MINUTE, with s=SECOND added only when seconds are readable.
h=12 m=51
